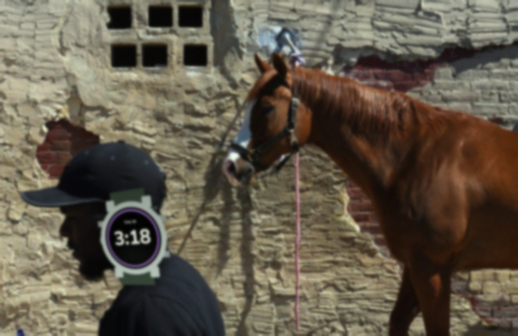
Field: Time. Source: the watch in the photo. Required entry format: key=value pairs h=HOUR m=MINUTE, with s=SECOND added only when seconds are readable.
h=3 m=18
